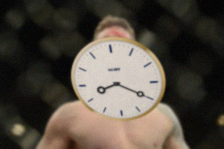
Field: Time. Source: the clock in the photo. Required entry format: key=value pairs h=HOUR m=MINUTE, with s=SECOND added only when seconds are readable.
h=8 m=20
